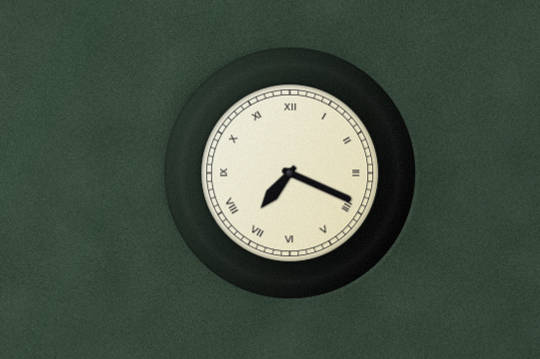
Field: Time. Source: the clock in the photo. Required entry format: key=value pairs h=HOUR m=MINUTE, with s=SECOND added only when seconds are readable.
h=7 m=19
